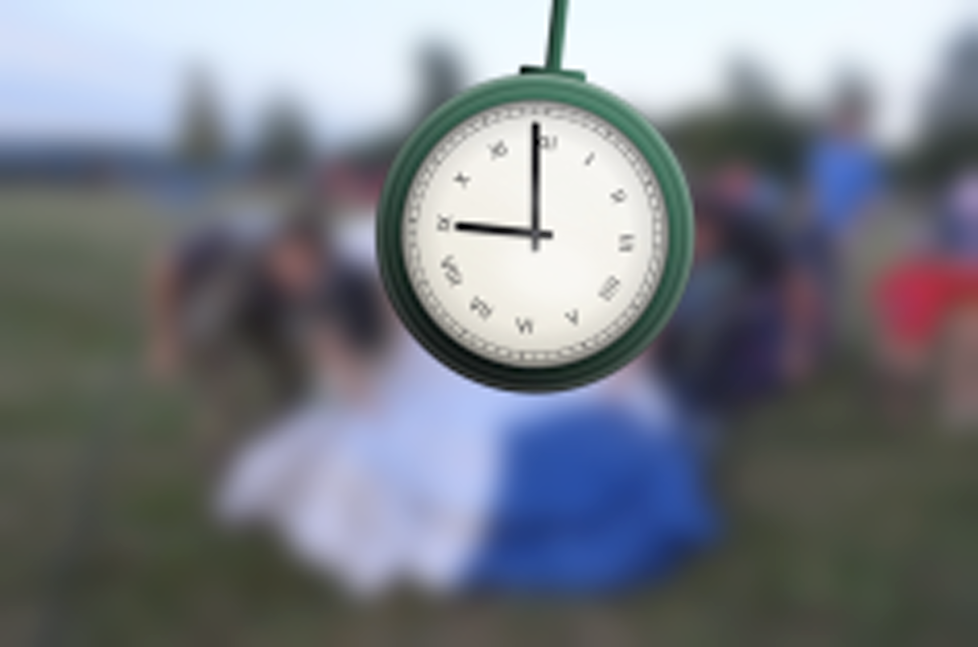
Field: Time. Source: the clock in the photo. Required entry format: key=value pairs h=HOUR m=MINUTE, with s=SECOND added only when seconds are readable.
h=8 m=59
